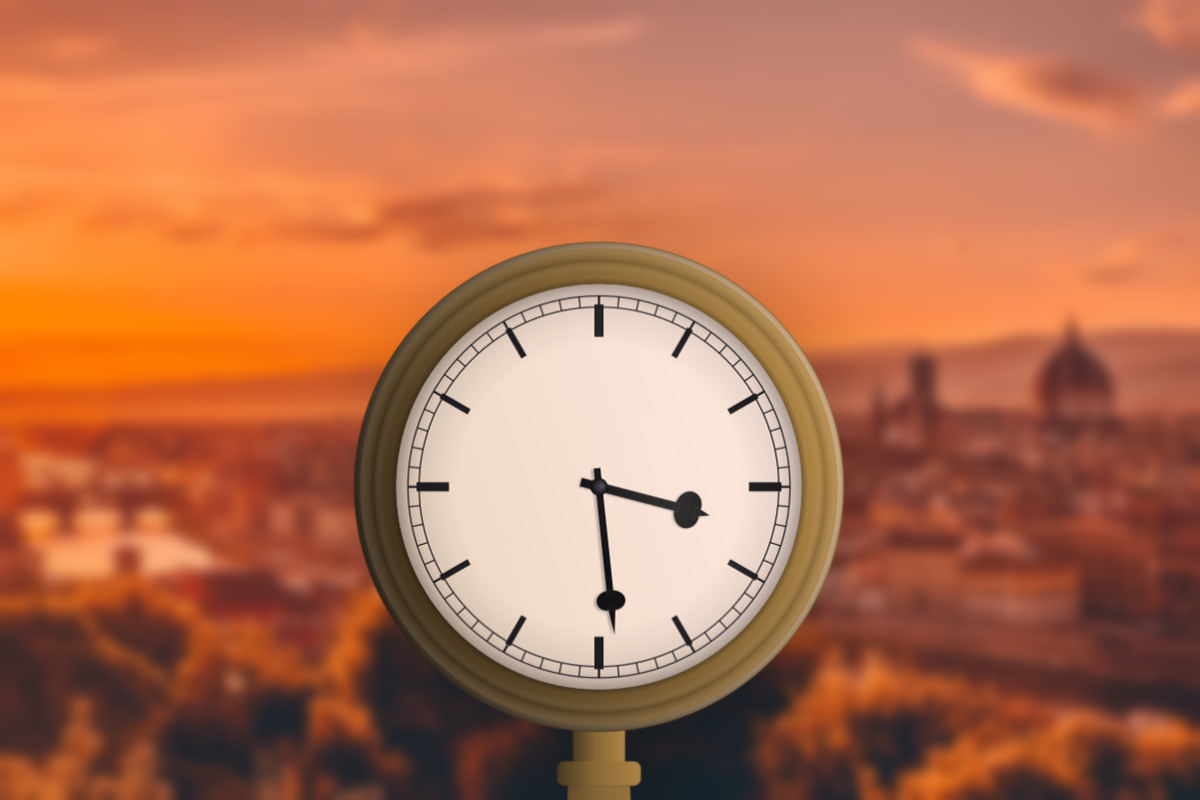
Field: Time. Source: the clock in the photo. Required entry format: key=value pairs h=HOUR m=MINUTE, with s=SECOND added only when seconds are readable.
h=3 m=29
